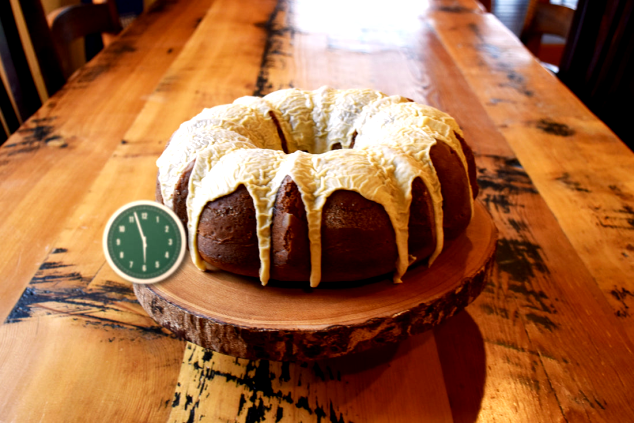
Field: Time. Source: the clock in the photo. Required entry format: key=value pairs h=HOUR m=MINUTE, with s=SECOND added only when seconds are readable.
h=5 m=57
